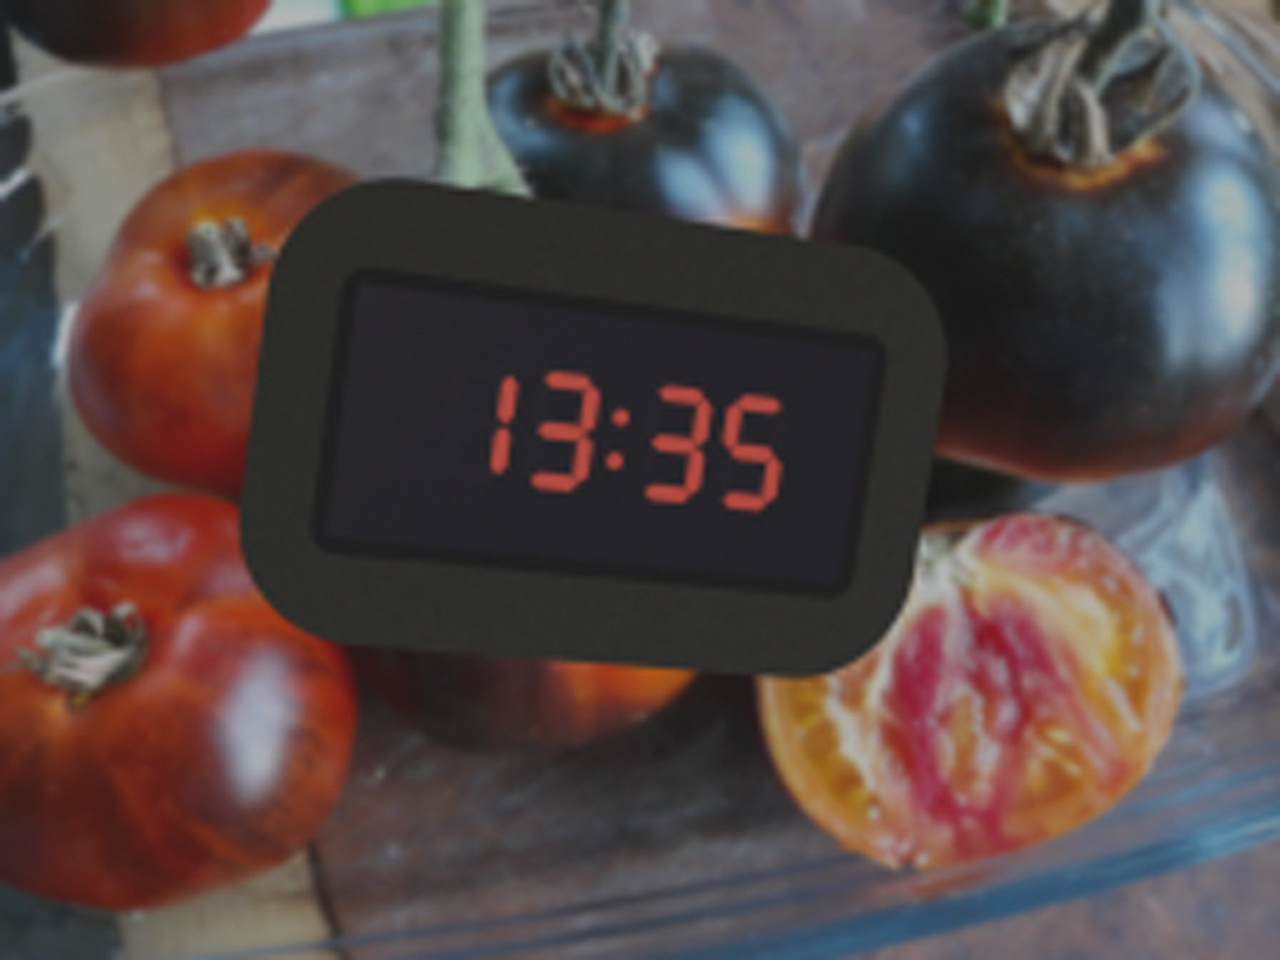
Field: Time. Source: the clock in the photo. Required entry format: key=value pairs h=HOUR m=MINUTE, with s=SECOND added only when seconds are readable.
h=13 m=35
